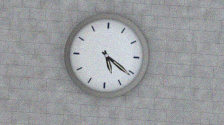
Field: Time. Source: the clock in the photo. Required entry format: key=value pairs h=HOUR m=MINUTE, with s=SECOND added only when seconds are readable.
h=5 m=21
